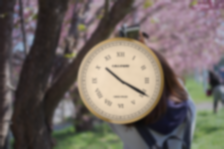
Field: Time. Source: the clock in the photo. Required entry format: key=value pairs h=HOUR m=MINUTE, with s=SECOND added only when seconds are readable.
h=10 m=20
